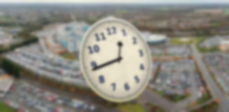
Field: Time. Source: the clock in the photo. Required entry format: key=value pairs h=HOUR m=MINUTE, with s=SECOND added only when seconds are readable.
h=12 m=44
